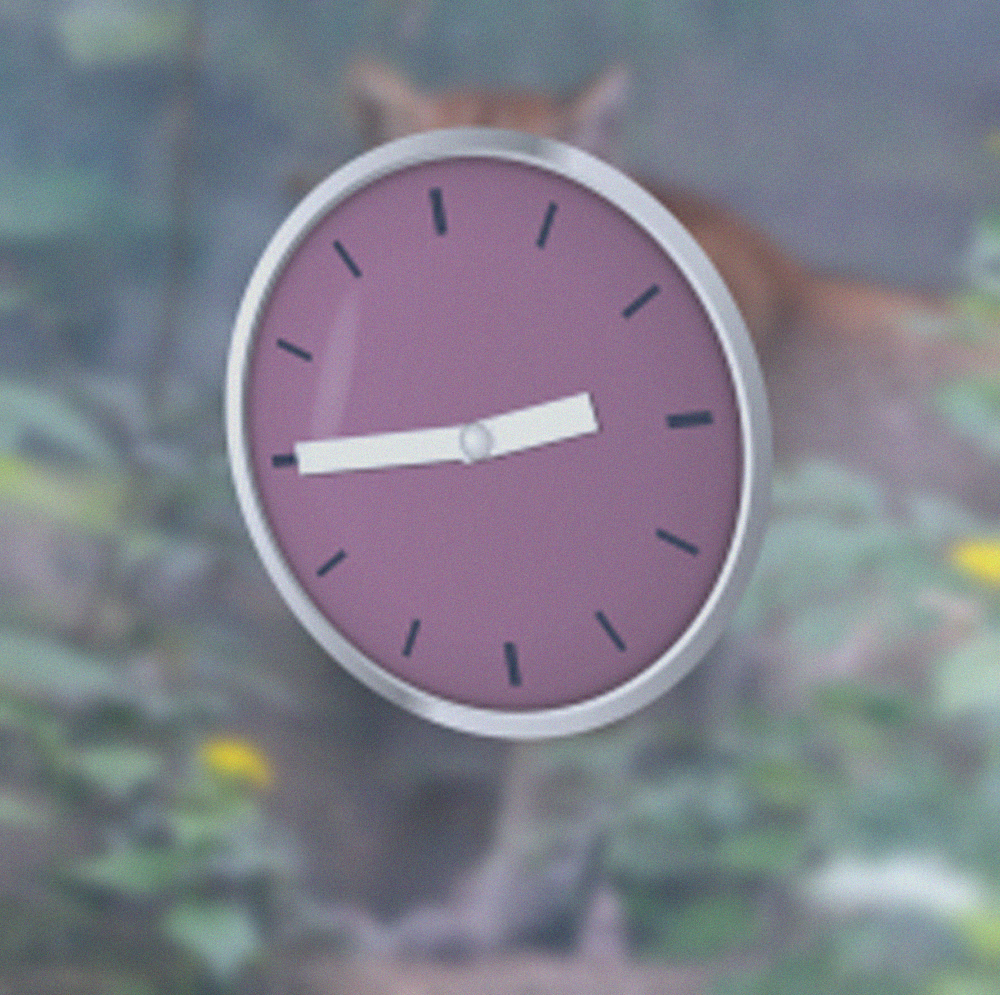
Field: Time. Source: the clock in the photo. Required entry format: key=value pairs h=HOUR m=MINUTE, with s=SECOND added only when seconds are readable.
h=2 m=45
